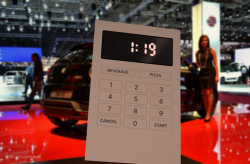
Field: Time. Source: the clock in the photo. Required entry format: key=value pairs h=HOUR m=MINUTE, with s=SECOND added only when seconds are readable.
h=1 m=19
